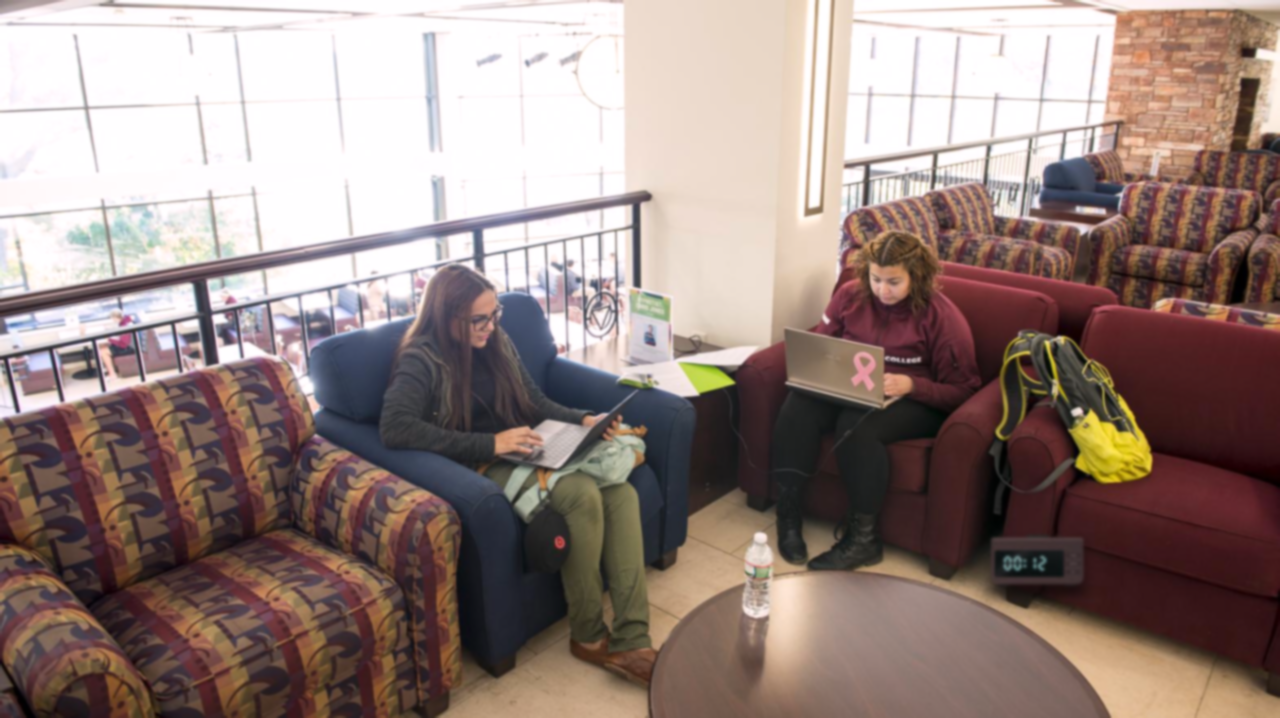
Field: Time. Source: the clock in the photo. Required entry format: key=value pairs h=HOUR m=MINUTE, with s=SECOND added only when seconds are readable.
h=0 m=12
